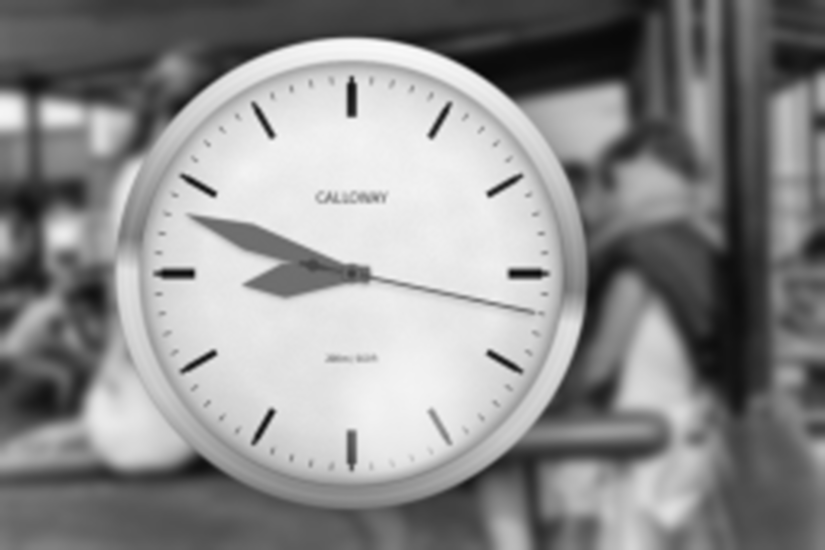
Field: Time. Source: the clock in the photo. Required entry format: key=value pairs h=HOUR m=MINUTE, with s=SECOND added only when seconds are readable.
h=8 m=48 s=17
